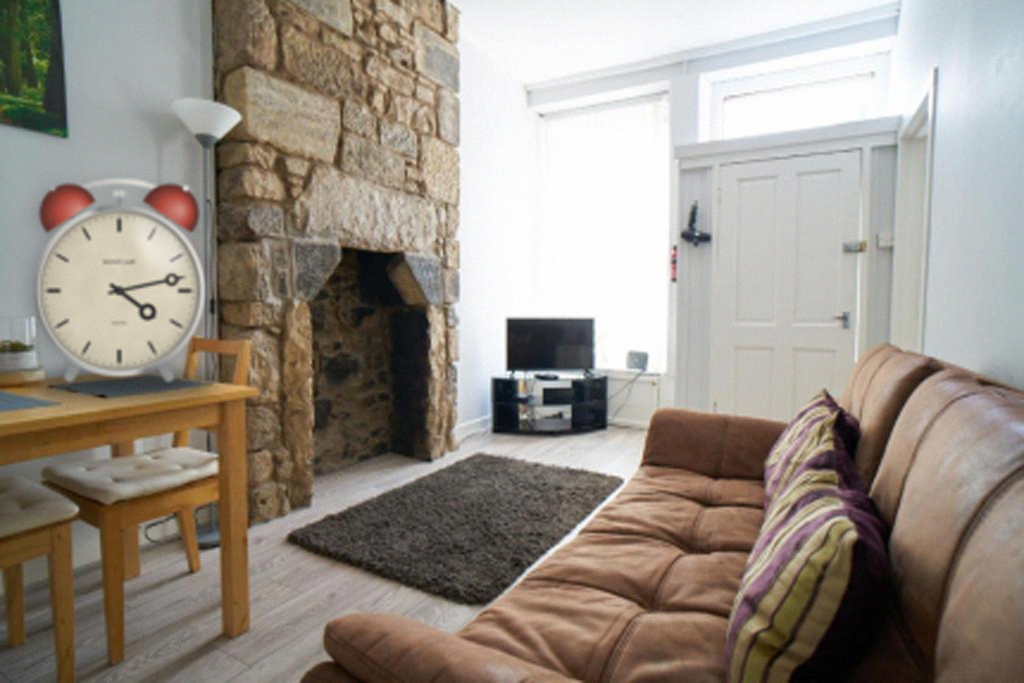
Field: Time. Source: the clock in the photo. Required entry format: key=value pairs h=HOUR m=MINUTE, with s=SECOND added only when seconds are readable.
h=4 m=13
